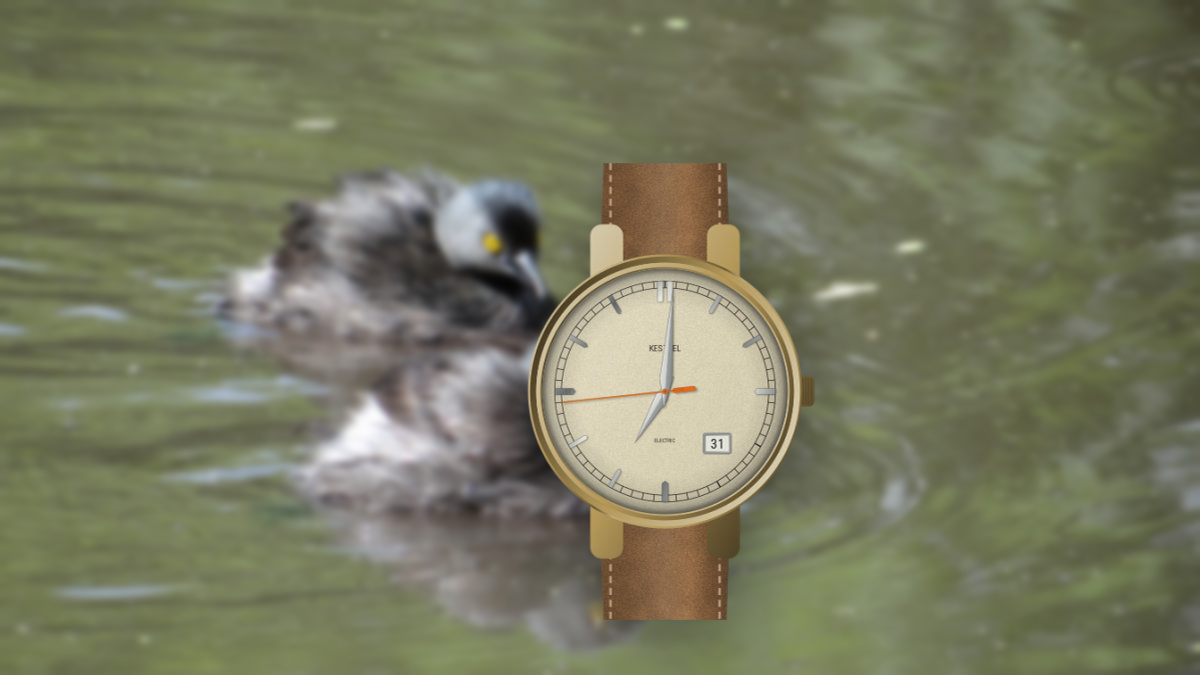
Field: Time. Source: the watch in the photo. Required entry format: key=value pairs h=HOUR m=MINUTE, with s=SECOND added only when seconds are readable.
h=7 m=0 s=44
